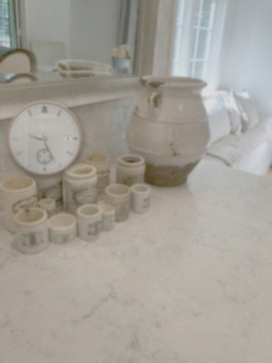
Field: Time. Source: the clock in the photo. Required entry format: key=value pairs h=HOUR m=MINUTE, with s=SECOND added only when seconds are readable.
h=9 m=26
